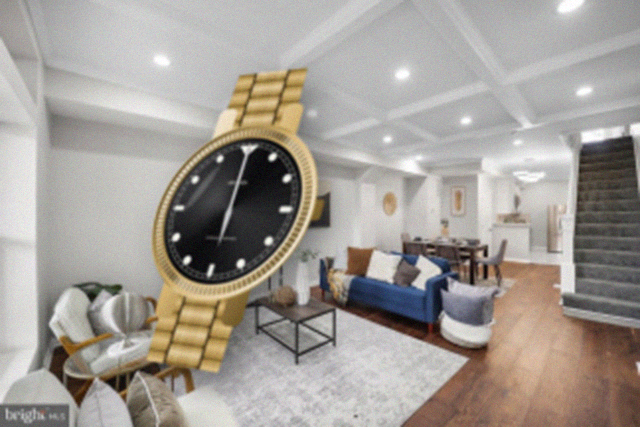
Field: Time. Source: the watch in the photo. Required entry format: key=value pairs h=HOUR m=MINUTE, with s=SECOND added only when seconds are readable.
h=6 m=0
